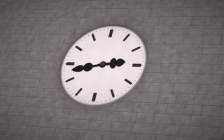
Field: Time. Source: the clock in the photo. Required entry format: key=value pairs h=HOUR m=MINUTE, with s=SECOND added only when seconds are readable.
h=2 m=43
